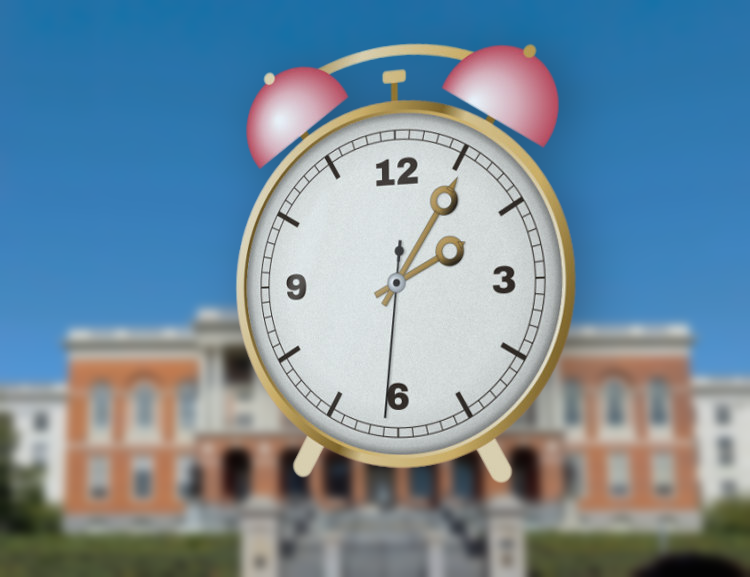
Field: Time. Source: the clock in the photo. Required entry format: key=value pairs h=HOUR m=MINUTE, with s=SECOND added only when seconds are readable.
h=2 m=5 s=31
